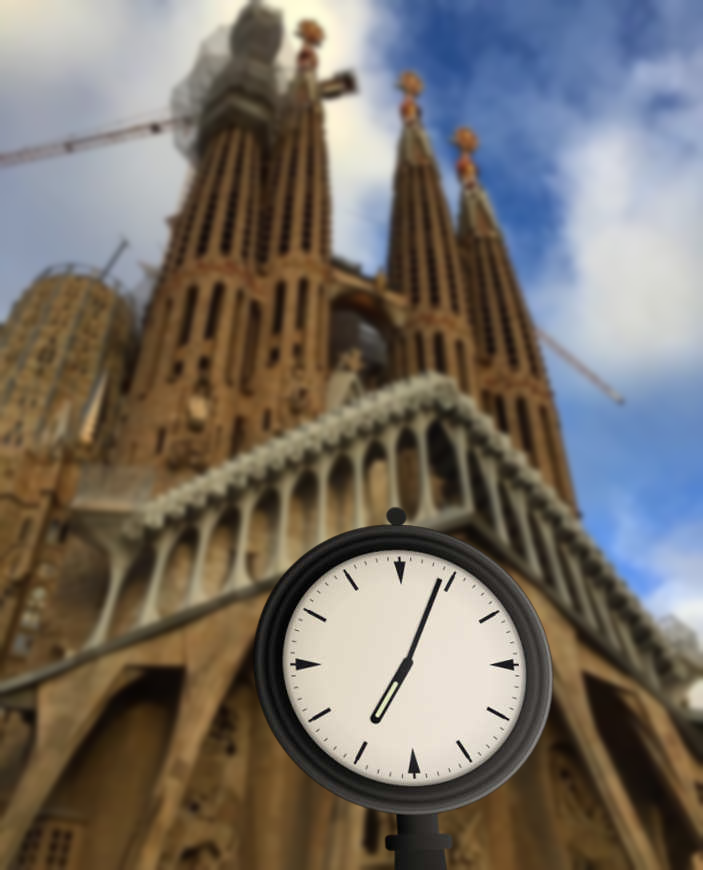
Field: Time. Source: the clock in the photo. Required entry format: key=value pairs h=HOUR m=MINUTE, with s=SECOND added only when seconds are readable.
h=7 m=4
